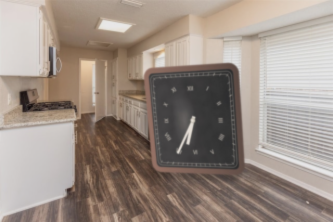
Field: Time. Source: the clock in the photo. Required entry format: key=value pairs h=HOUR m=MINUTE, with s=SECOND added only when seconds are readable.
h=6 m=35
